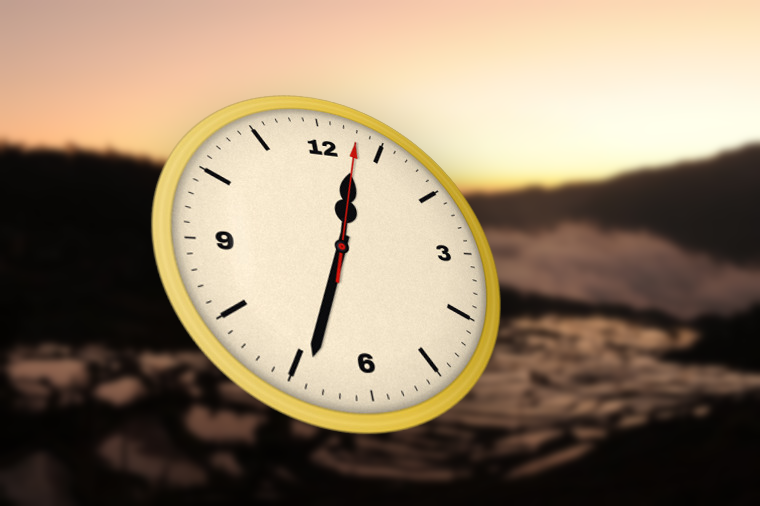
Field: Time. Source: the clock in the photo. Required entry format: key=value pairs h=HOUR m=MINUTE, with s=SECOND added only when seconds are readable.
h=12 m=34 s=3
